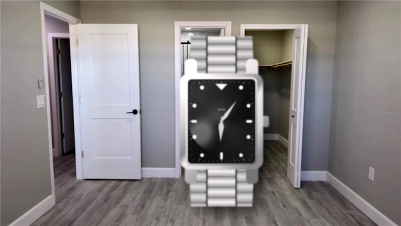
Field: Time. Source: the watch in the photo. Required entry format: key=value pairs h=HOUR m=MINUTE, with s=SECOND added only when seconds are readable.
h=6 m=6
